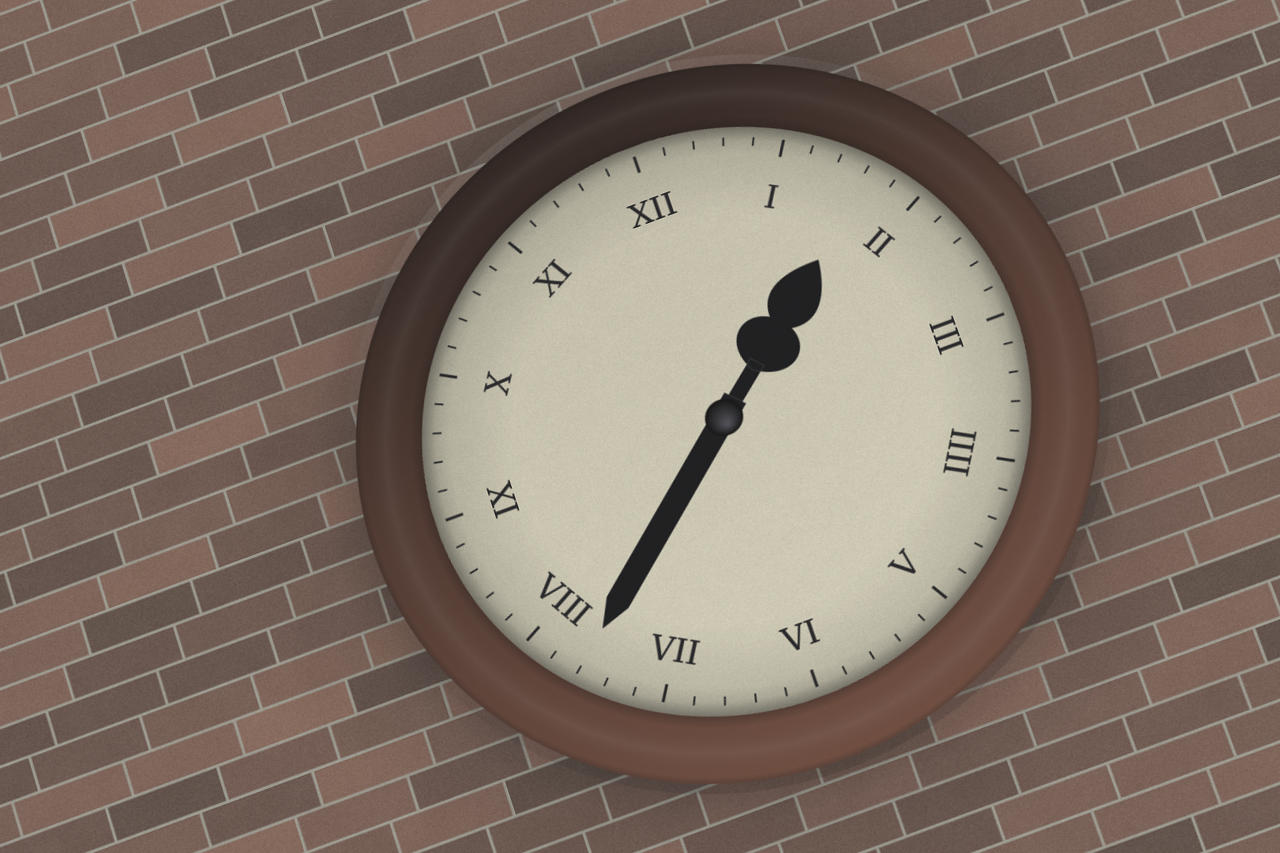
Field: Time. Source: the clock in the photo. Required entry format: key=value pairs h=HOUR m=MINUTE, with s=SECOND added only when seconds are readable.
h=1 m=38
